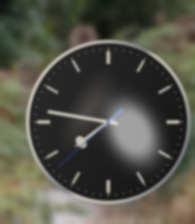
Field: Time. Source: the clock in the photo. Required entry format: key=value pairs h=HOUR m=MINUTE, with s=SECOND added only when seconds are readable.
h=7 m=46 s=38
